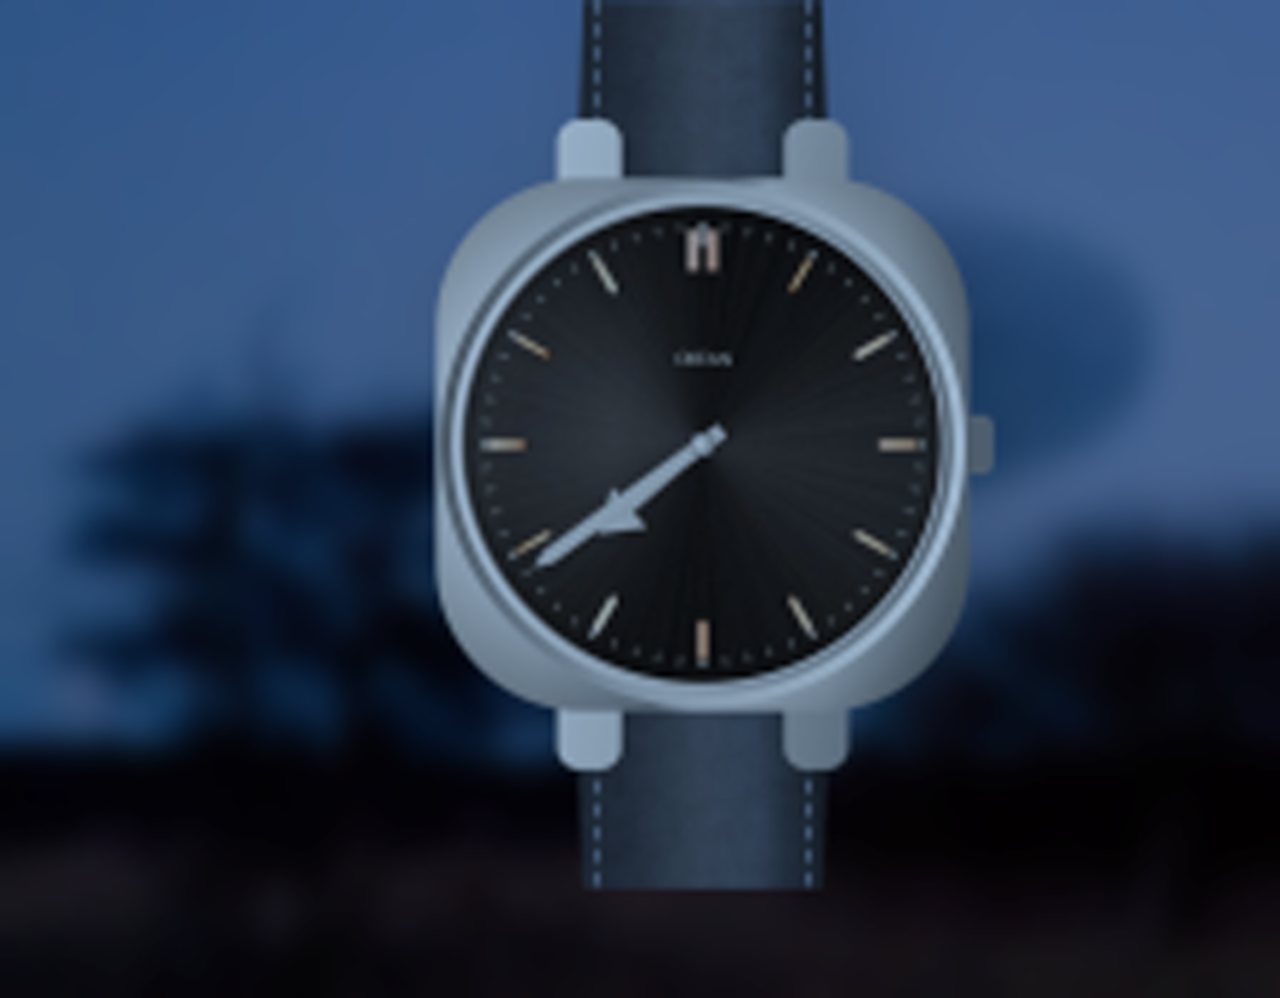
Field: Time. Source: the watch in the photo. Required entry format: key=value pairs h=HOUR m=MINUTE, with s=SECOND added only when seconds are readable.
h=7 m=39
